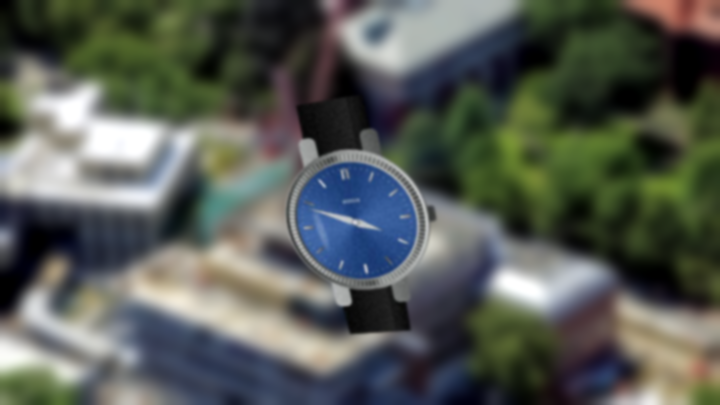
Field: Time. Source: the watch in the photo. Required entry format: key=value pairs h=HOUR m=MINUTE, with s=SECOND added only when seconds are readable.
h=3 m=49
